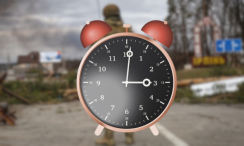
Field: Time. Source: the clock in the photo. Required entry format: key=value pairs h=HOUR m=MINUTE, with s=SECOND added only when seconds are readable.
h=3 m=1
